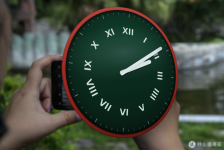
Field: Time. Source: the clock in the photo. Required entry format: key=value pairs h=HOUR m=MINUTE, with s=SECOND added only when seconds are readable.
h=2 m=9
